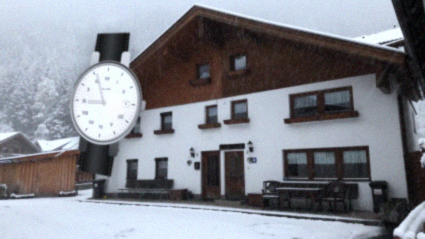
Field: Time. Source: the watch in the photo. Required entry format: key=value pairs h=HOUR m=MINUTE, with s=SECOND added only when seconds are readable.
h=8 m=56
